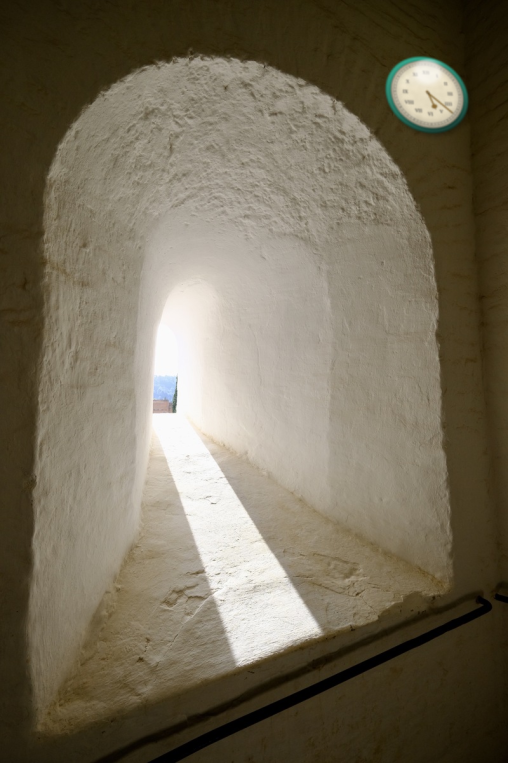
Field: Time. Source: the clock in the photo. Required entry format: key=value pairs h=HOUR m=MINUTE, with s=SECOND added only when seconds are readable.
h=5 m=22
